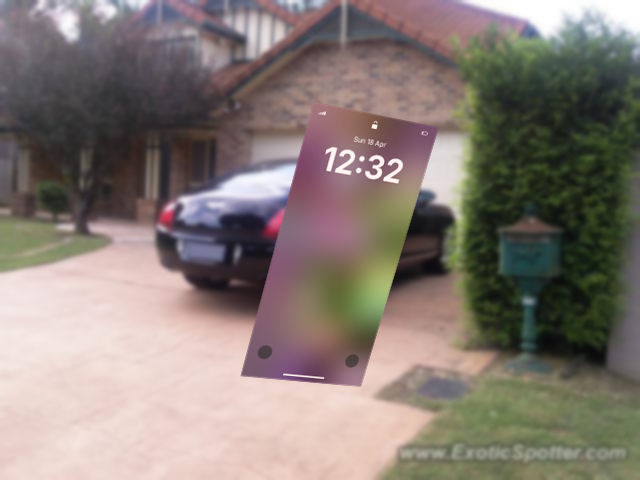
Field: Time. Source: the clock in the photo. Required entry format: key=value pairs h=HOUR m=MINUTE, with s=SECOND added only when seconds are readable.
h=12 m=32
